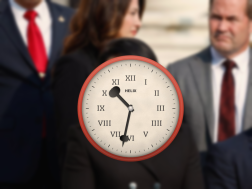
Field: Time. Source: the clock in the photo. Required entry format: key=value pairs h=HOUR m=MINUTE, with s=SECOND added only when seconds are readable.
h=10 m=32
